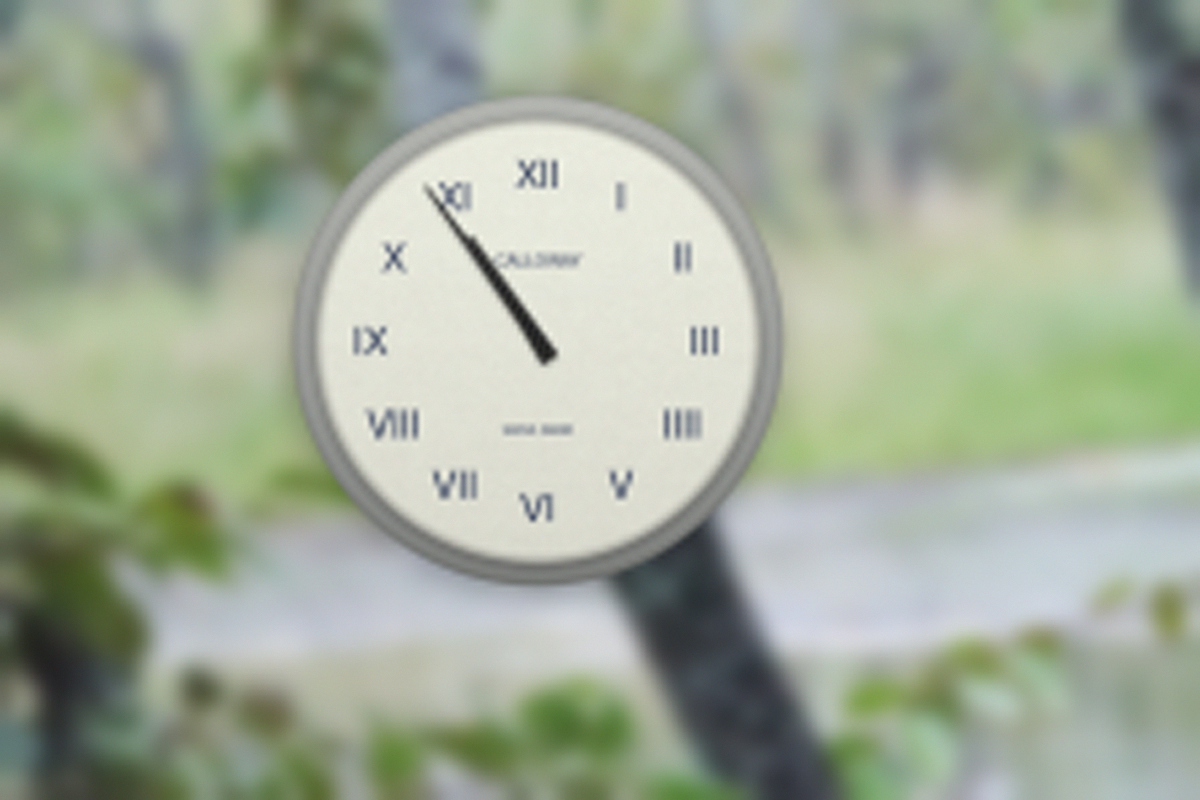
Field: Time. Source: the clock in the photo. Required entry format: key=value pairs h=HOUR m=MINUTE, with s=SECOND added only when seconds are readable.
h=10 m=54
